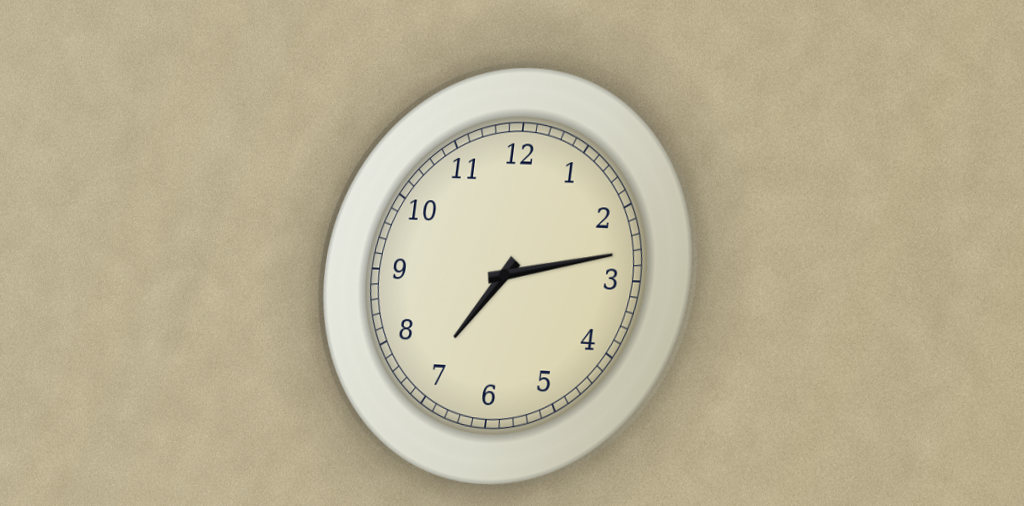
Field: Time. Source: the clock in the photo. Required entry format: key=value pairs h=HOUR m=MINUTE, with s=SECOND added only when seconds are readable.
h=7 m=13
